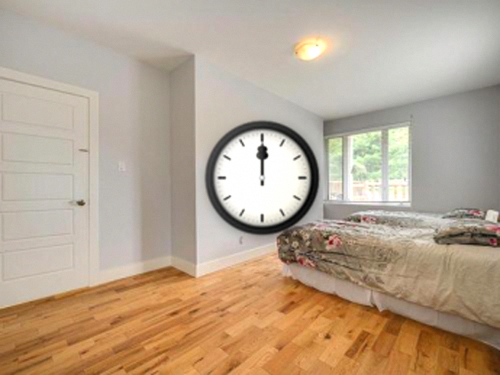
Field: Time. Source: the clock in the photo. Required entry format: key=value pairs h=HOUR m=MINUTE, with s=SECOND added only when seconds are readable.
h=12 m=0
